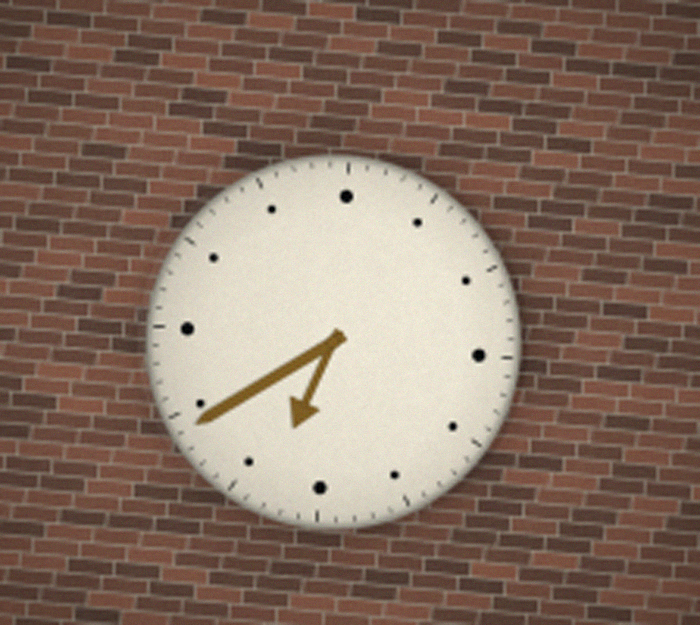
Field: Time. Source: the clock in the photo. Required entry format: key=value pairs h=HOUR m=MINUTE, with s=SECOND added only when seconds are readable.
h=6 m=39
